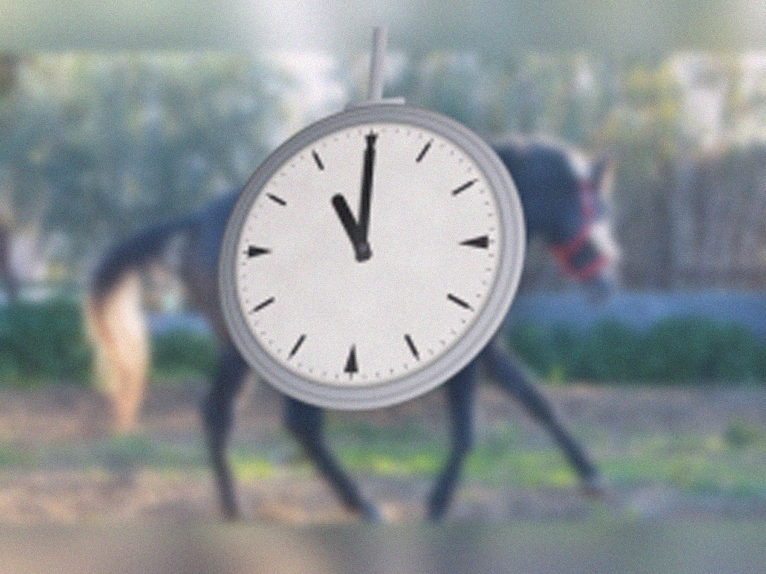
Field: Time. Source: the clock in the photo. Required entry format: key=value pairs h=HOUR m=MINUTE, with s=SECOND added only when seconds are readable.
h=11 m=0
